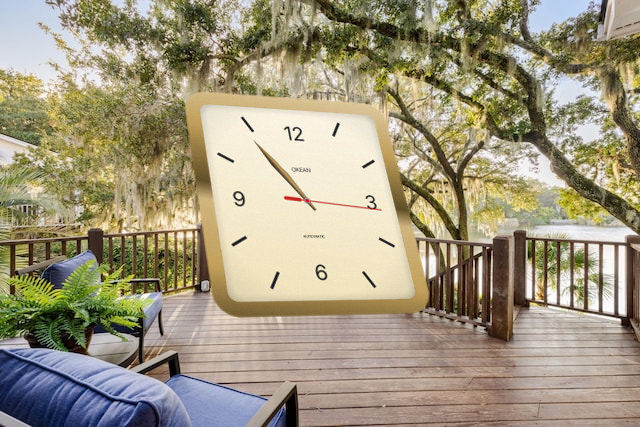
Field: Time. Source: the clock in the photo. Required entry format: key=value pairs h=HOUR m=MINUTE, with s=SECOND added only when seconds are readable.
h=10 m=54 s=16
